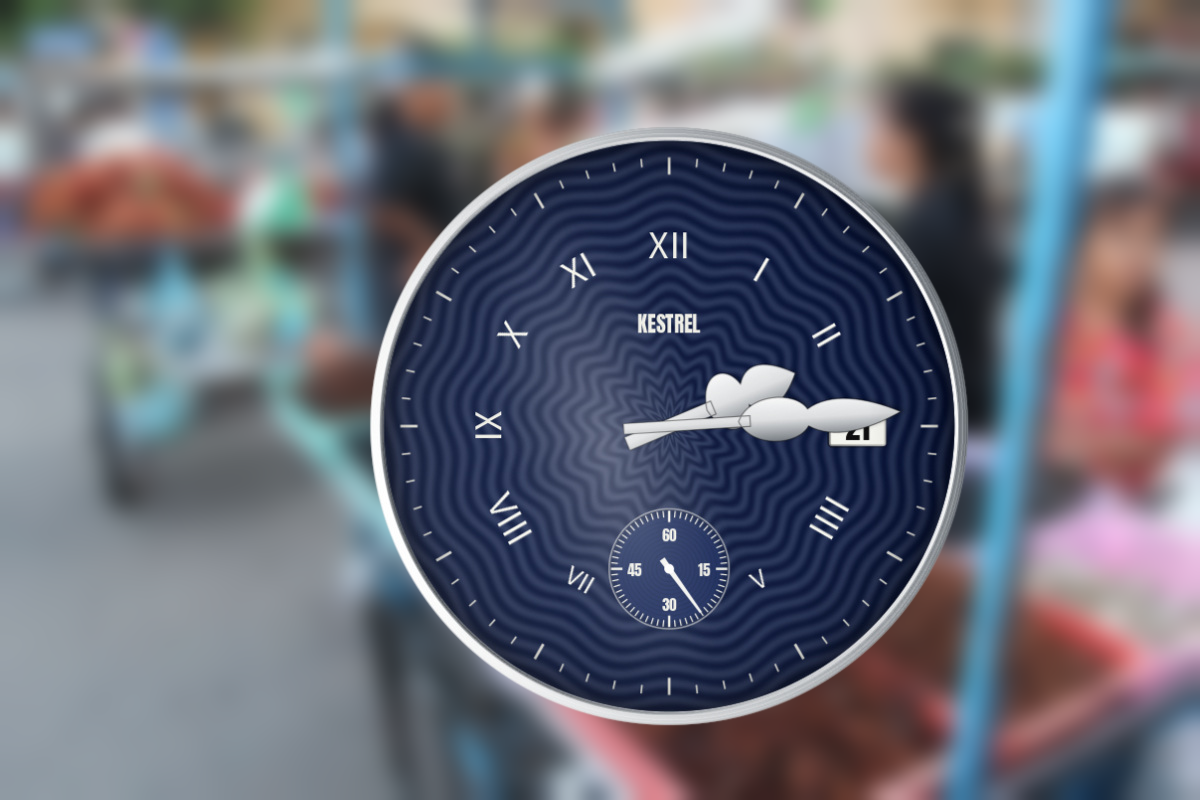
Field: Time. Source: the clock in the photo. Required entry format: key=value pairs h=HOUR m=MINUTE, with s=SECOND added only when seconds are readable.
h=2 m=14 s=24
